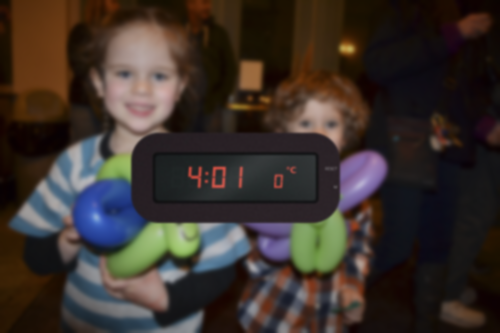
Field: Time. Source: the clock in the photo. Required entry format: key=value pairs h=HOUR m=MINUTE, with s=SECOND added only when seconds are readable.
h=4 m=1
